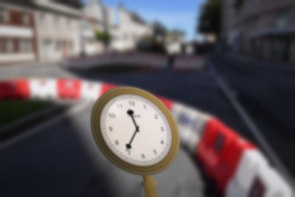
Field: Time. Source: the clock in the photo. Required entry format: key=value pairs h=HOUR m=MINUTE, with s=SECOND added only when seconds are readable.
h=11 m=36
